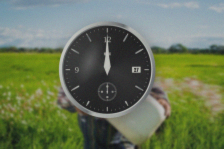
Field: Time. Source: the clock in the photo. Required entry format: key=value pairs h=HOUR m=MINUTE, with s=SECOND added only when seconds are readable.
h=12 m=0
